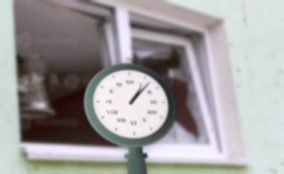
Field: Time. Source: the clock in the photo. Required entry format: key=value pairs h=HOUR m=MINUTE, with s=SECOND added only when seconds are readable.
h=1 m=7
